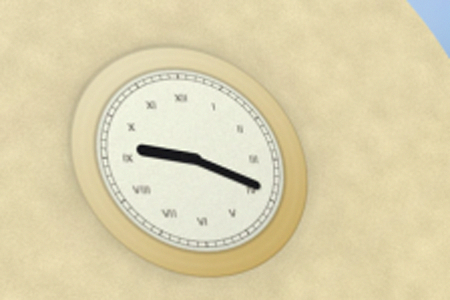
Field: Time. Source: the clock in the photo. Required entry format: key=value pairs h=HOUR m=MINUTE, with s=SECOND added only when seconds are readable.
h=9 m=19
